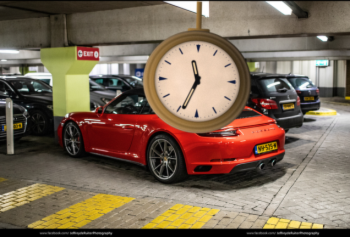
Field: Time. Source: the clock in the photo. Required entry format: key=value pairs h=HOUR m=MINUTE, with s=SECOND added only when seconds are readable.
h=11 m=34
